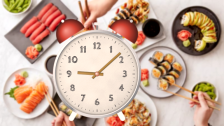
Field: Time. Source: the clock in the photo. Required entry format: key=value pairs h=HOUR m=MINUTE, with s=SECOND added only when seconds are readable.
h=9 m=8
